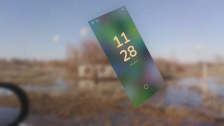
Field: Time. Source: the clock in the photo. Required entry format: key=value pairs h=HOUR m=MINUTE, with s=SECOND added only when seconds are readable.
h=11 m=28
